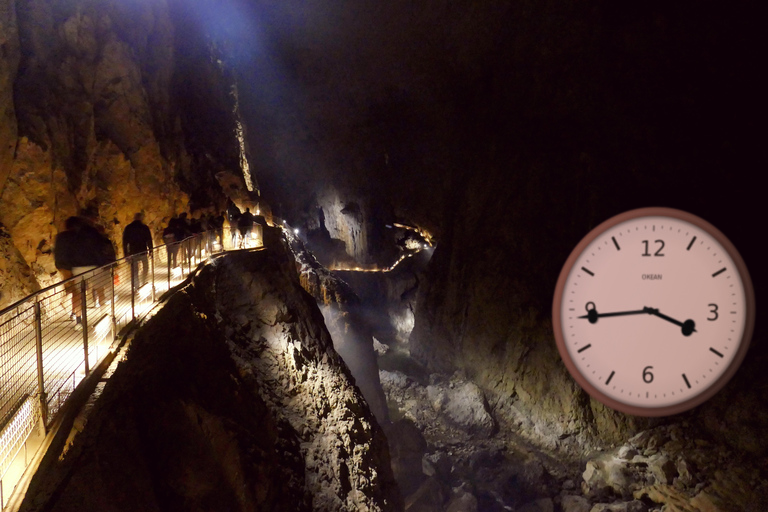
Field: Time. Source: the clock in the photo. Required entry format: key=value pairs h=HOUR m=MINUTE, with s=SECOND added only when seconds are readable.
h=3 m=44
